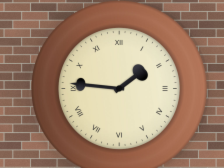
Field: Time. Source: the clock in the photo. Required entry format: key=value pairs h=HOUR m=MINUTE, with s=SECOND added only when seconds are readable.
h=1 m=46
